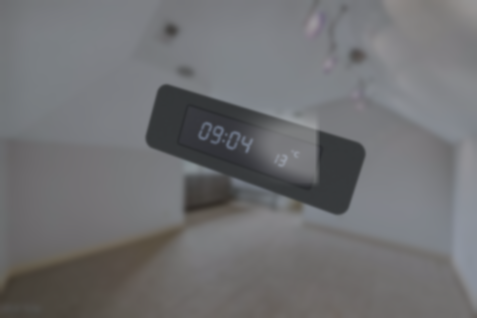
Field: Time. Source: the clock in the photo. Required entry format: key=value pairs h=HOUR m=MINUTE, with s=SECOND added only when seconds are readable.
h=9 m=4
